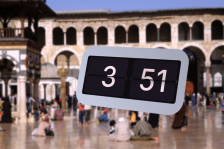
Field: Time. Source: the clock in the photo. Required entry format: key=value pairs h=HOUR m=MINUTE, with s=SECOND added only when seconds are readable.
h=3 m=51
